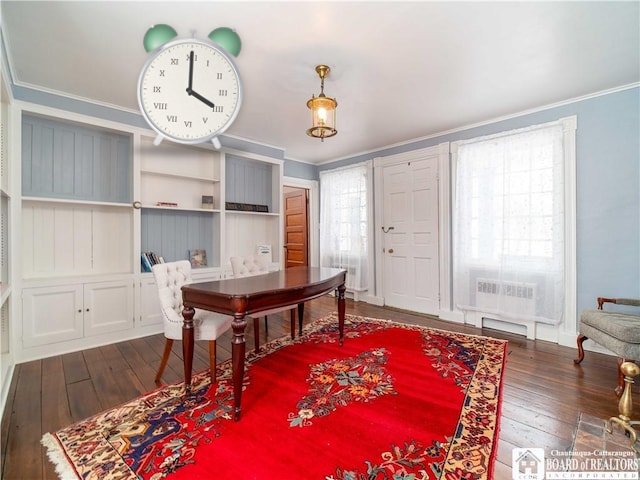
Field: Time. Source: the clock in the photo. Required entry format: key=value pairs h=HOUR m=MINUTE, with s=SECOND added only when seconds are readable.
h=4 m=0
